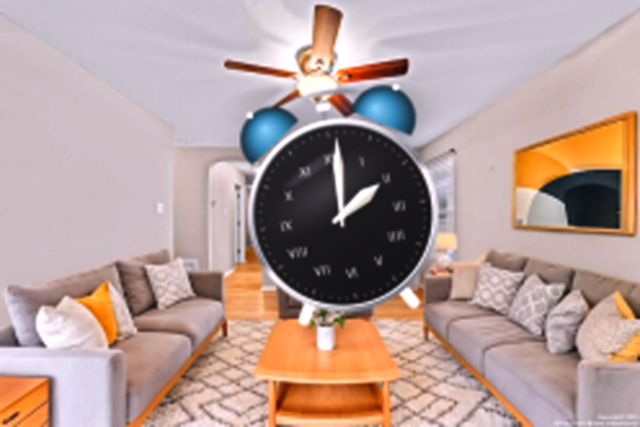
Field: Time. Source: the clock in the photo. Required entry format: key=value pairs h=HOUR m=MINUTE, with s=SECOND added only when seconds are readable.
h=2 m=1
